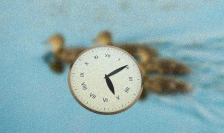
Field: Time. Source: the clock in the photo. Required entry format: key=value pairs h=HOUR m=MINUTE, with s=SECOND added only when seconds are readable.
h=5 m=9
